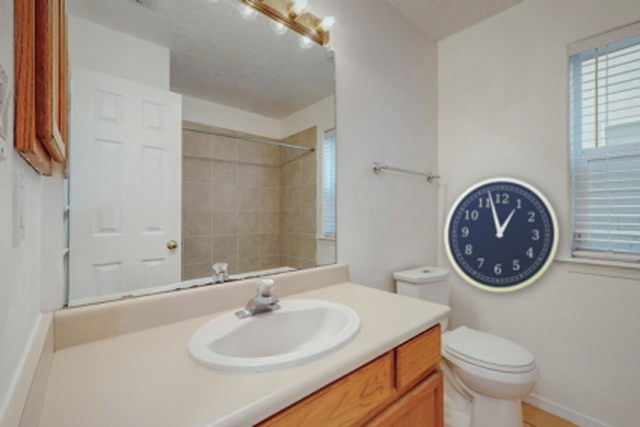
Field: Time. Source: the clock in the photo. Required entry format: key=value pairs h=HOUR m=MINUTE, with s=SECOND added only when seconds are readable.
h=12 m=57
